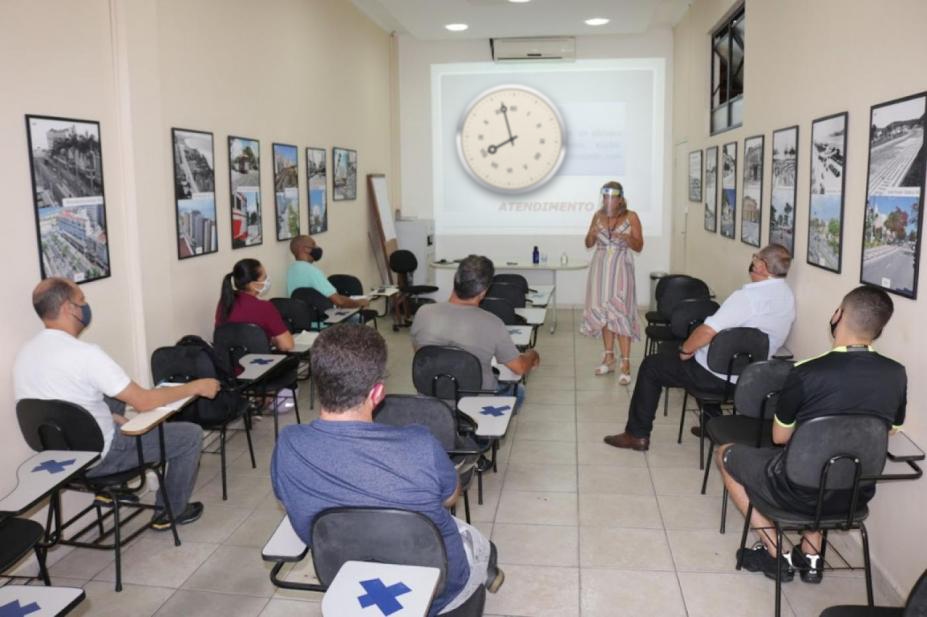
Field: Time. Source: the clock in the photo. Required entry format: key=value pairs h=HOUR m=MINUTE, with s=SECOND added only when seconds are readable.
h=7 m=57
